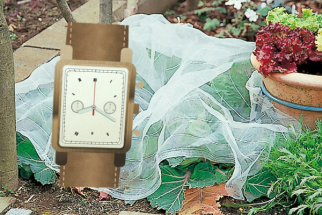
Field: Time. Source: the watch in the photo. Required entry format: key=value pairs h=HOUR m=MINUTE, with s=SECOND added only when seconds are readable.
h=8 m=20
